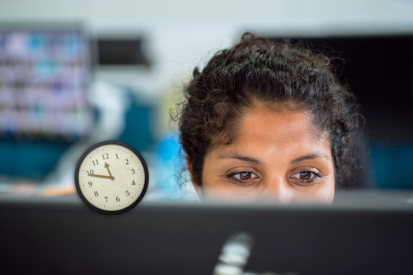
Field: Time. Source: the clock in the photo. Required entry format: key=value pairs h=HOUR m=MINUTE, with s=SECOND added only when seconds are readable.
h=11 m=49
